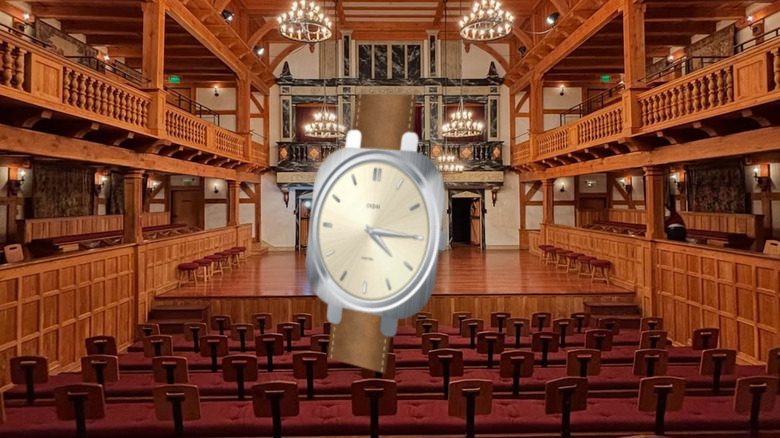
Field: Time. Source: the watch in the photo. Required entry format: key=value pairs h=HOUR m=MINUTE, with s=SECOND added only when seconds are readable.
h=4 m=15
